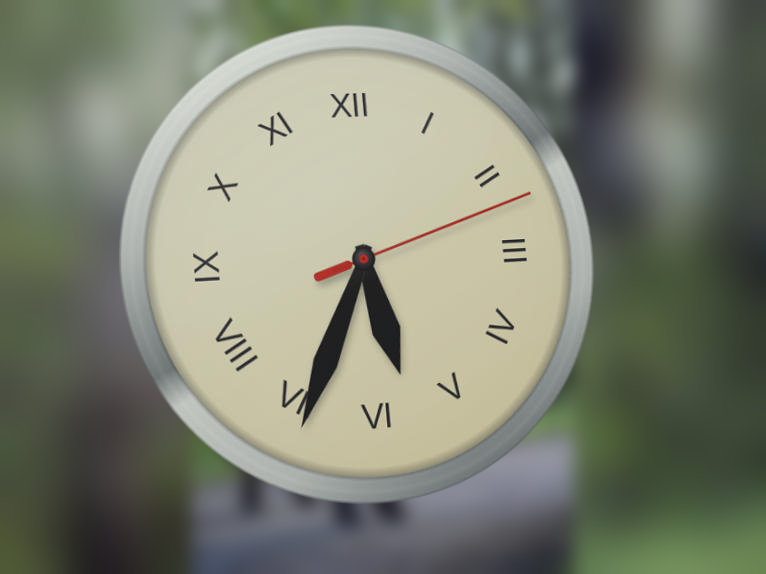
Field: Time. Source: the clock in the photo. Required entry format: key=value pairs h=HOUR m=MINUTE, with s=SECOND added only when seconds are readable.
h=5 m=34 s=12
